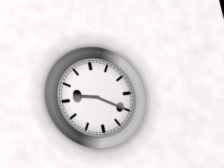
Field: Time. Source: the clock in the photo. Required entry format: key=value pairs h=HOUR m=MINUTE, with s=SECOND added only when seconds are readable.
h=9 m=20
